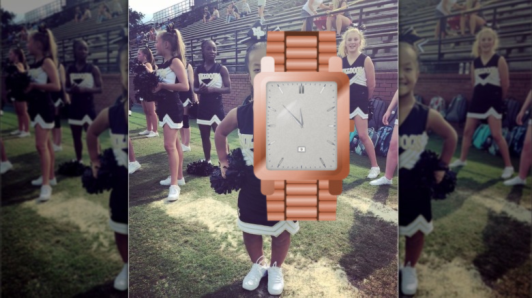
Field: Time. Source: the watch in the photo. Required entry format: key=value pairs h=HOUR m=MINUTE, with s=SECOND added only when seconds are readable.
h=11 m=53
